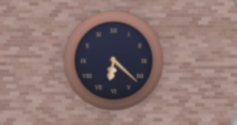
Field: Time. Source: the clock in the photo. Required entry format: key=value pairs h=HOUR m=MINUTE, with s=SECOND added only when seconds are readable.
h=6 m=22
